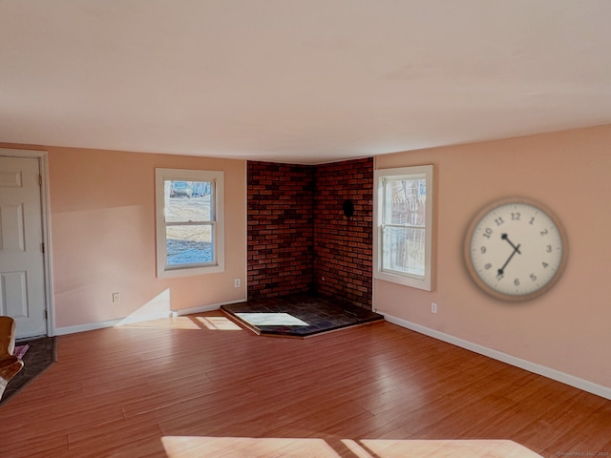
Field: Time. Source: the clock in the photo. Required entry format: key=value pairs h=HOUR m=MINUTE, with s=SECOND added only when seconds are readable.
h=10 m=36
